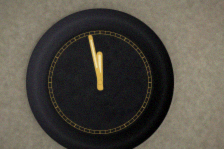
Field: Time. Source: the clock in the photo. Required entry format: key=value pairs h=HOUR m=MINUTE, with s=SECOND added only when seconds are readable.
h=11 m=58
